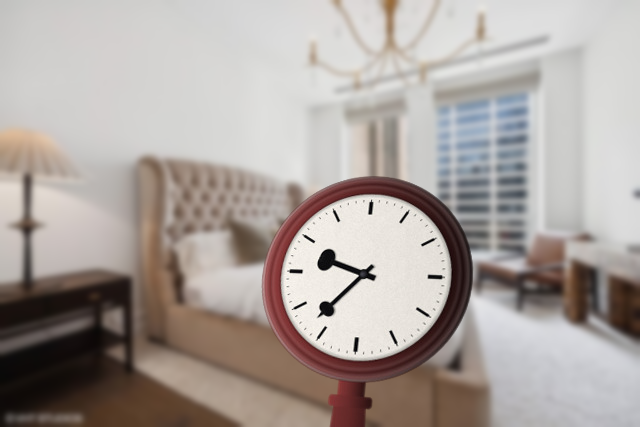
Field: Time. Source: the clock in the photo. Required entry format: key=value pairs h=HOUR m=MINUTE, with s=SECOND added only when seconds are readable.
h=9 m=37
